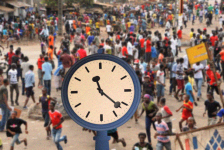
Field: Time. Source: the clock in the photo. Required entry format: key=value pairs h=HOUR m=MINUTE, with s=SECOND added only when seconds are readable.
h=11 m=22
